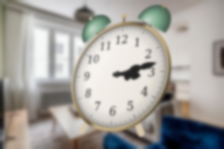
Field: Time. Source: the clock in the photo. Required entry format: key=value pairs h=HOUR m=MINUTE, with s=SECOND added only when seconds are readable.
h=3 m=13
